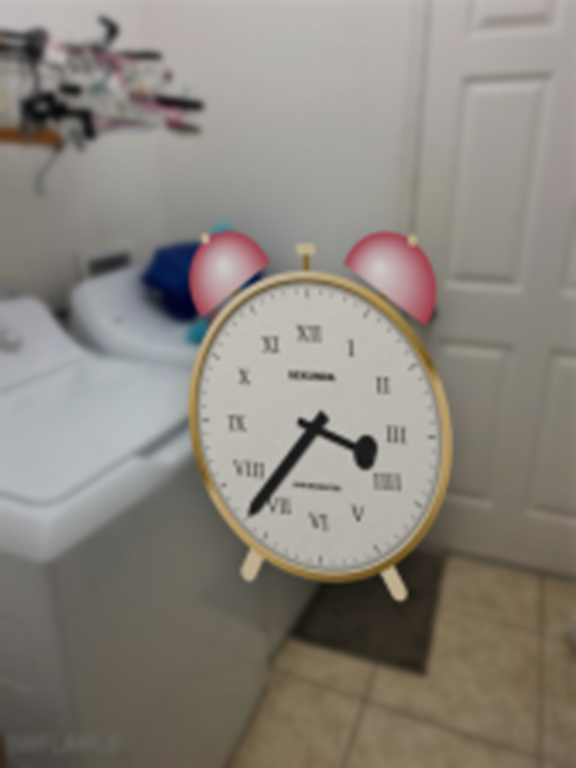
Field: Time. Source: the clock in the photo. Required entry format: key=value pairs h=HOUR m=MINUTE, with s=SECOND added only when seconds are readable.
h=3 m=37
